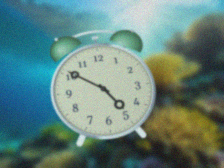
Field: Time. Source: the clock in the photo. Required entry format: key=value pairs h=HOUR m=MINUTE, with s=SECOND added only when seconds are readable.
h=4 m=51
